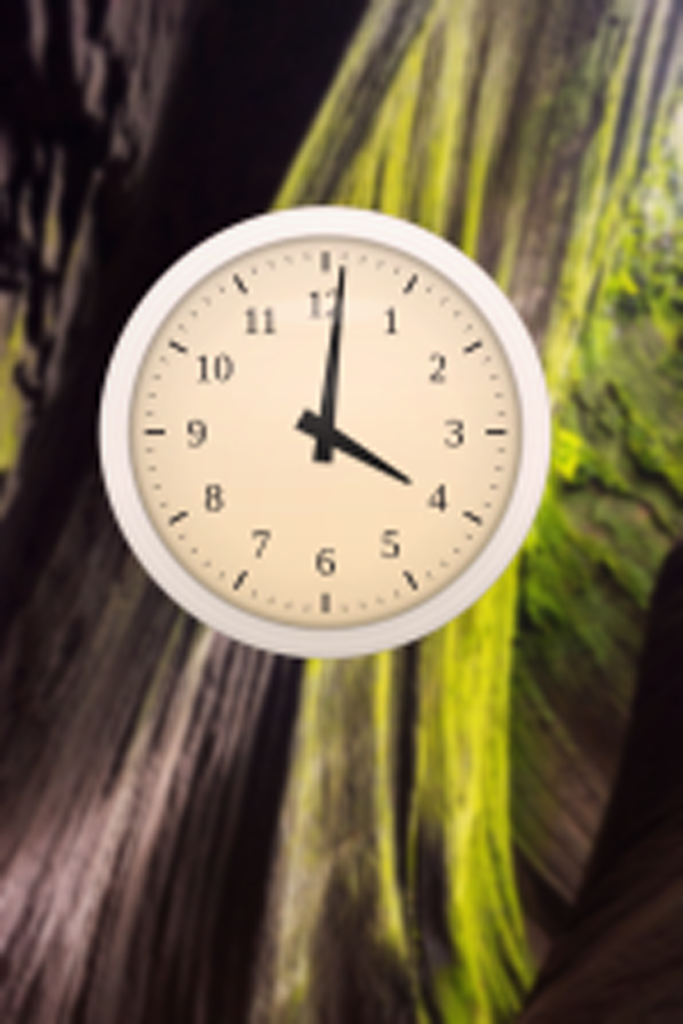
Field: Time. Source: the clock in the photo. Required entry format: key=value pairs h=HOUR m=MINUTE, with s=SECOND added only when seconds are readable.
h=4 m=1
